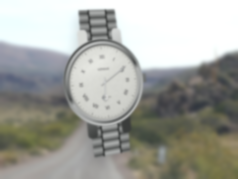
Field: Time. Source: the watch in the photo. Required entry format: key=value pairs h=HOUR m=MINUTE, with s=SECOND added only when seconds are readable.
h=6 m=10
